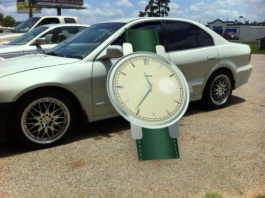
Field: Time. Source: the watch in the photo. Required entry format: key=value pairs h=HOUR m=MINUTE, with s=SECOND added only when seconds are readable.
h=11 m=36
